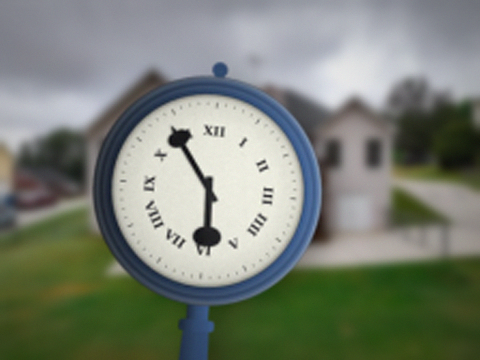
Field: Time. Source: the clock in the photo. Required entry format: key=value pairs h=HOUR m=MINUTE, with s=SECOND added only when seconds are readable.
h=5 m=54
